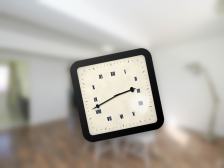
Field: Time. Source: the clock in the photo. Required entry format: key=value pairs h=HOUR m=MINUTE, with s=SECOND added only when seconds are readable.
h=2 m=42
